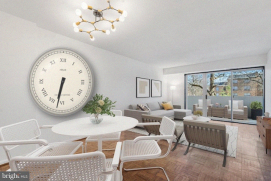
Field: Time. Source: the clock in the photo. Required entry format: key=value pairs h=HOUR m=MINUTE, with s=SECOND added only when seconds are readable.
h=6 m=32
